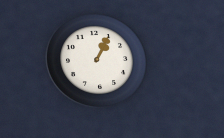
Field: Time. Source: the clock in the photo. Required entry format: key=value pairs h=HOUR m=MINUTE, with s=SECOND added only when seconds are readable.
h=1 m=5
